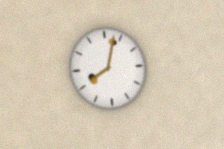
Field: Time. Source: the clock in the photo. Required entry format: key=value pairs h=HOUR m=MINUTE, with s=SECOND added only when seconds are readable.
h=8 m=3
